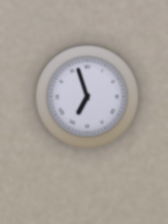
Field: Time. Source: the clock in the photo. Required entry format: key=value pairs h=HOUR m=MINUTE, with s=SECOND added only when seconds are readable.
h=6 m=57
